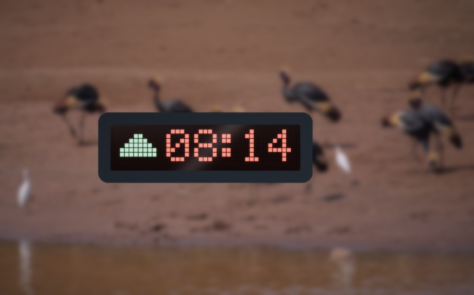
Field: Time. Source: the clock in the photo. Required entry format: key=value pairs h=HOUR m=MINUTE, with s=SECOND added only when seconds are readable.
h=8 m=14
